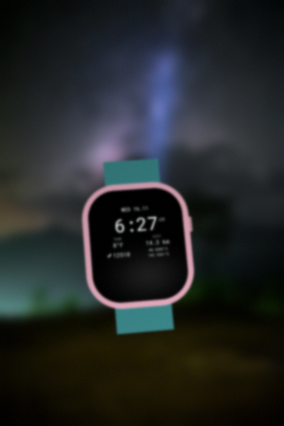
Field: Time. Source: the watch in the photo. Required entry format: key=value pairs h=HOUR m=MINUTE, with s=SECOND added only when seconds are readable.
h=6 m=27
